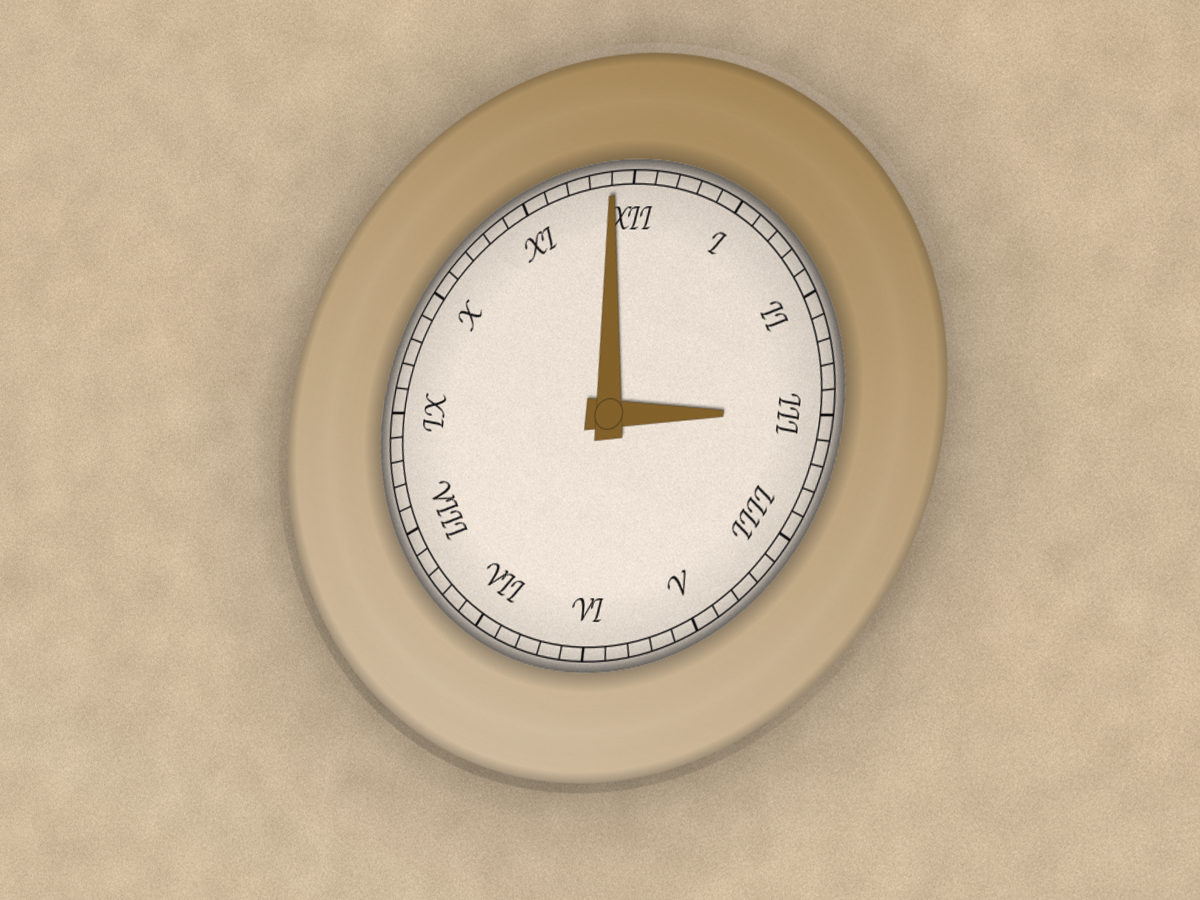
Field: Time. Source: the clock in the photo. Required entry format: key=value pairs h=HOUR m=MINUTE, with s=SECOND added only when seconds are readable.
h=2 m=59
